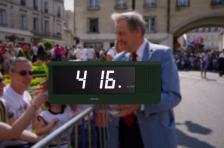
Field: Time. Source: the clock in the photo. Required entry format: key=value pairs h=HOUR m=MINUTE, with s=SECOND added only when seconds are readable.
h=4 m=16
